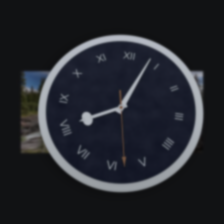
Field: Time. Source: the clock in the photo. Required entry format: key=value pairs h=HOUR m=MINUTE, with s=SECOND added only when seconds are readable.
h=8 m=3 s=28
